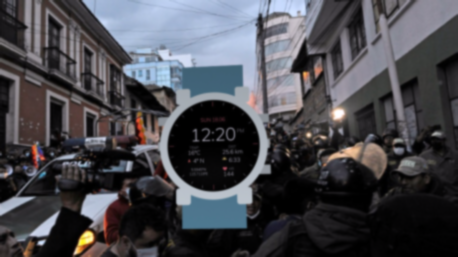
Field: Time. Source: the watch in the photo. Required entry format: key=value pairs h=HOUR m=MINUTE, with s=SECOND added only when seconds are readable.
h=12 m=20
